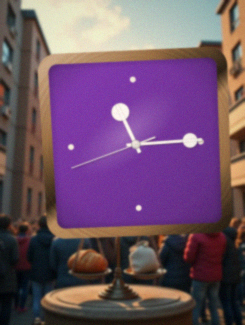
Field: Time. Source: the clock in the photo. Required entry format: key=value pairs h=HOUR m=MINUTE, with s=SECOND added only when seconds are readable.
h=11 m=14 s=42
